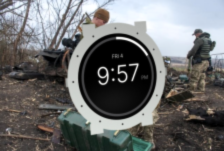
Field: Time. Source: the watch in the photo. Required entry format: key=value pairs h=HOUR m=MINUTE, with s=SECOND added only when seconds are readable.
h=9 m=57
